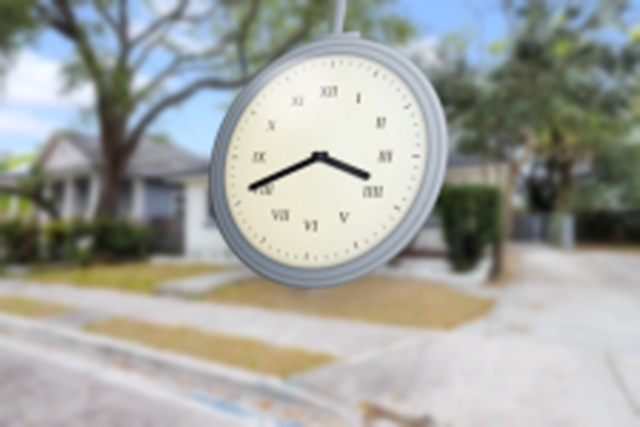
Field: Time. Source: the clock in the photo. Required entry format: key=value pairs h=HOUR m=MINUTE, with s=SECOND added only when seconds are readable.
h=3 m=41
